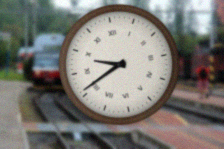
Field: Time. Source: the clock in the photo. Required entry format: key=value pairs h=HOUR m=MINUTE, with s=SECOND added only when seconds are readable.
h=9 m=41
